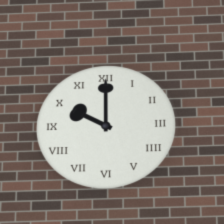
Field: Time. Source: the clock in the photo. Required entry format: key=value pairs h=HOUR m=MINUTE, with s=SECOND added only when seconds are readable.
h=10 m=0
